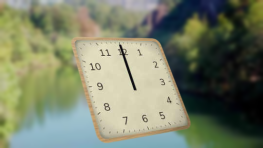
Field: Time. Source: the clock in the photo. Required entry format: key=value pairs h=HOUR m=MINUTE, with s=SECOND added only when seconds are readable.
h=12 m=0
